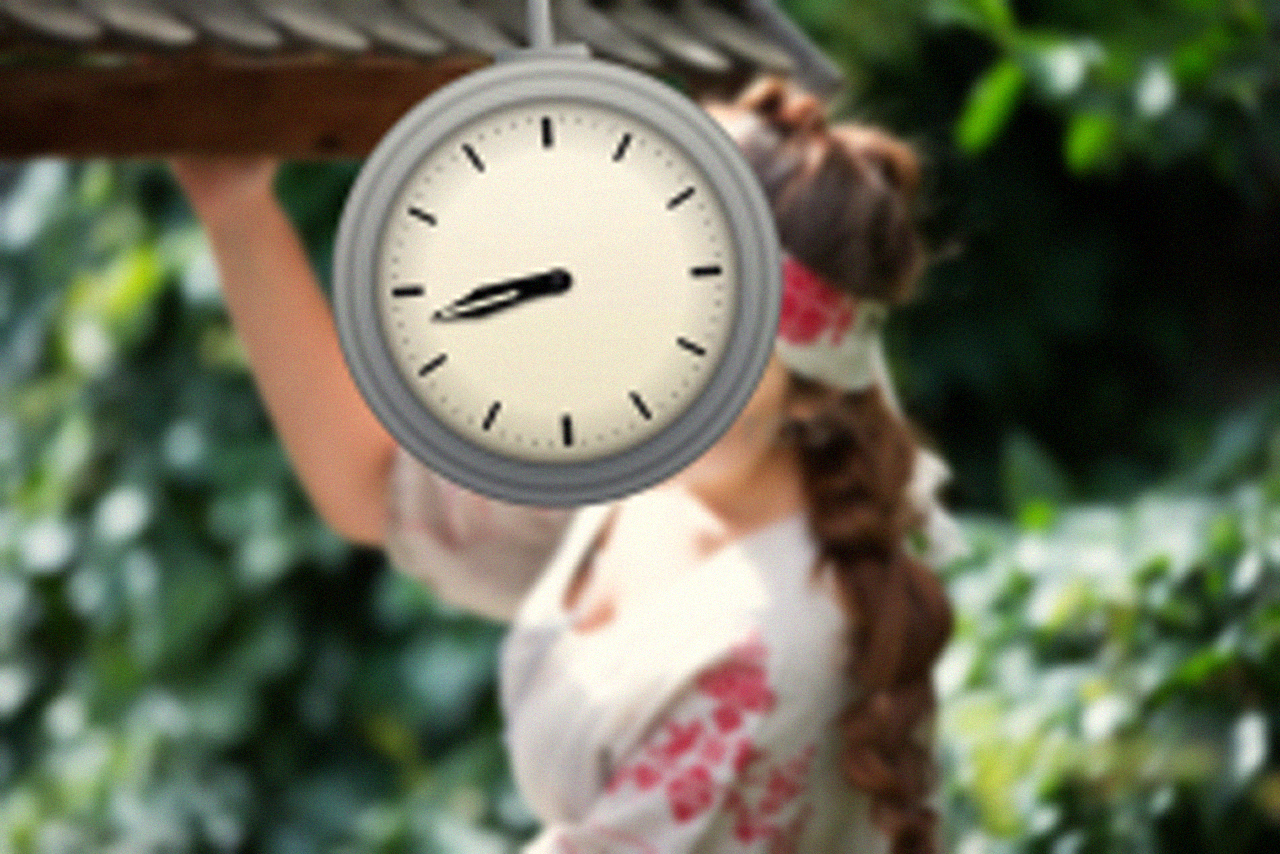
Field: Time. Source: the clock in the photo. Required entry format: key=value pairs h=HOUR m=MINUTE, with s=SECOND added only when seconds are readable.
h=8 m=43
